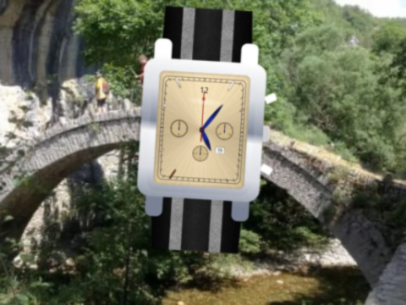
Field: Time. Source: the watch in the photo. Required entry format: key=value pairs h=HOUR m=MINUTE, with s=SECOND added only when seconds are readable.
h=5 m=6
